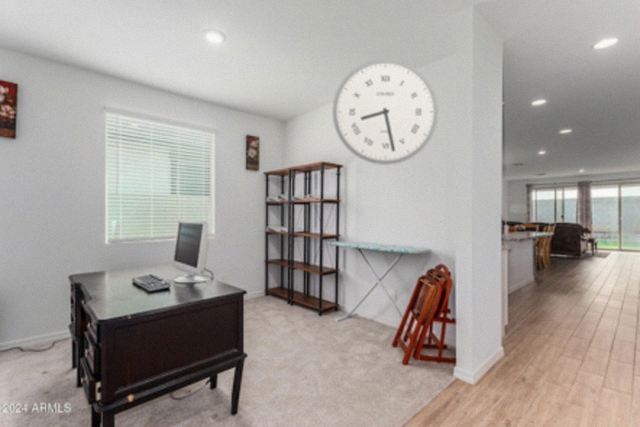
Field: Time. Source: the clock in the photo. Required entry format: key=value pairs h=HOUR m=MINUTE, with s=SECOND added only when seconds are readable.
h=8 m=28
